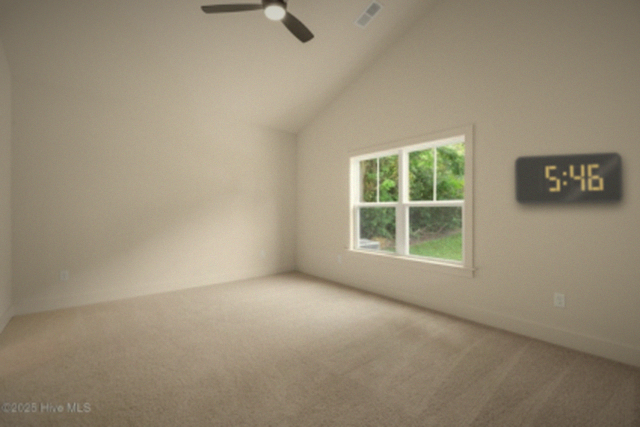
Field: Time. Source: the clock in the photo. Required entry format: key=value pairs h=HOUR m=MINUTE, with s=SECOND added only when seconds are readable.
h=5 m=46
